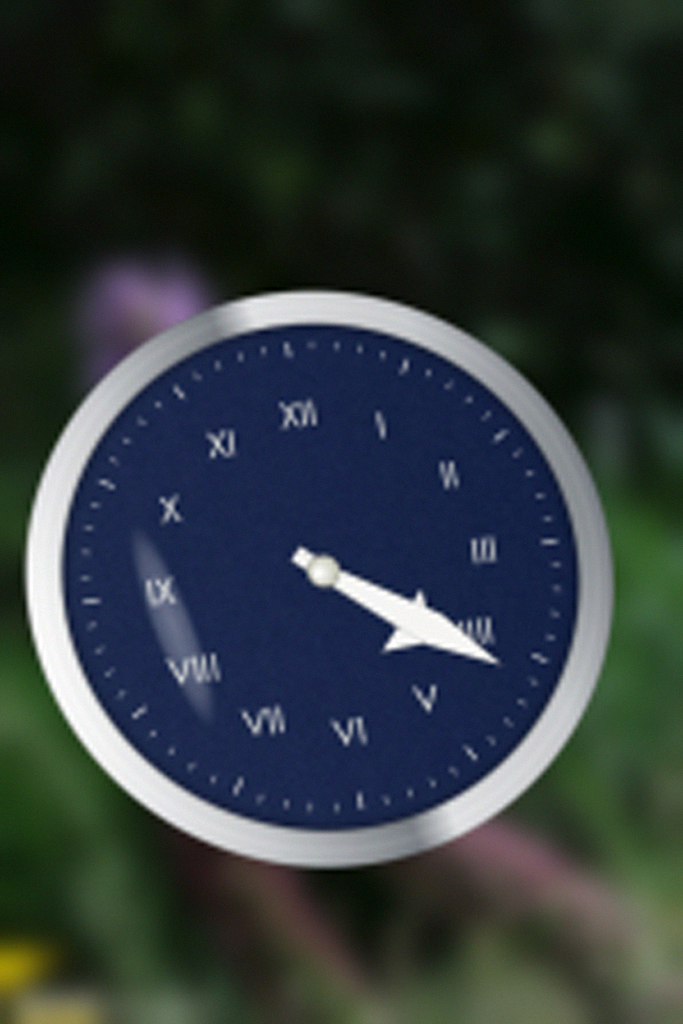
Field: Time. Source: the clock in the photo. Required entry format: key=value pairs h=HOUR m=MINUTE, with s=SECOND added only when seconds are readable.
h=4 m=21
